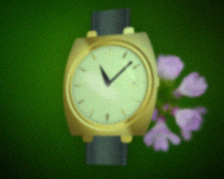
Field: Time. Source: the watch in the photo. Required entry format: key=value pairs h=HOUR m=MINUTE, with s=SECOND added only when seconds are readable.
h=11 m=8
